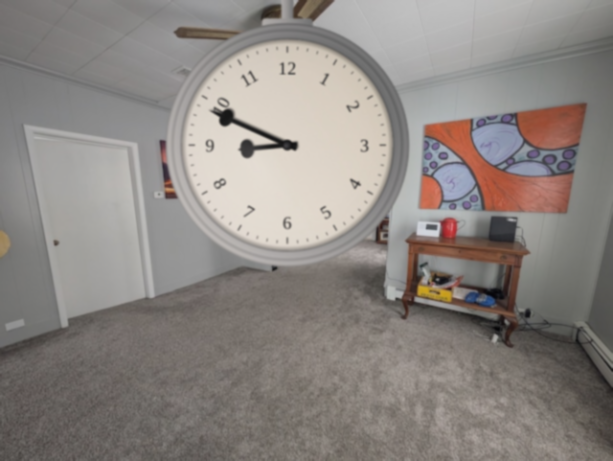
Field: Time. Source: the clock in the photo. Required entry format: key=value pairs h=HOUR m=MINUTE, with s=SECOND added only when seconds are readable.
h=8 m=49
